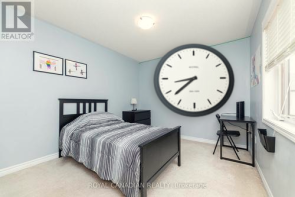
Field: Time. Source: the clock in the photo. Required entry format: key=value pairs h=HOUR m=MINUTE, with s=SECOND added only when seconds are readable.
h=8 m=38
